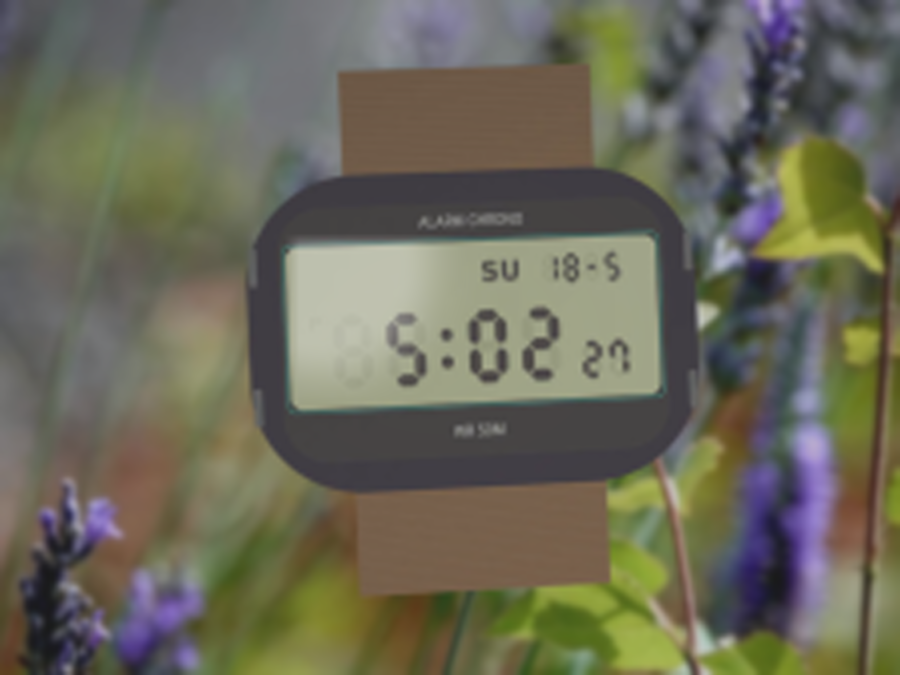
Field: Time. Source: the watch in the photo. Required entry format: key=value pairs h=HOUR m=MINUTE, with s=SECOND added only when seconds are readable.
h=5 m=2 s=27
